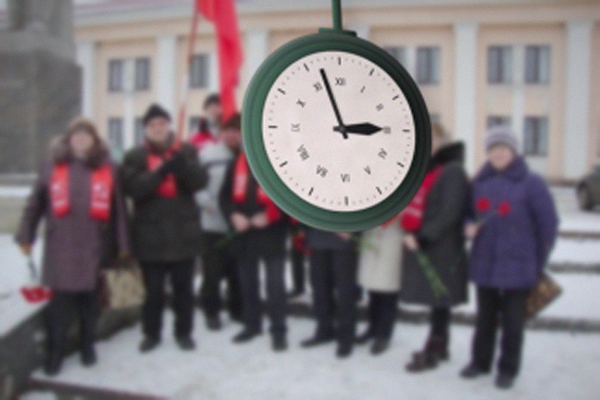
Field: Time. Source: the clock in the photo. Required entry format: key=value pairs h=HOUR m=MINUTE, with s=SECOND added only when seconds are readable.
h=2 m=57
